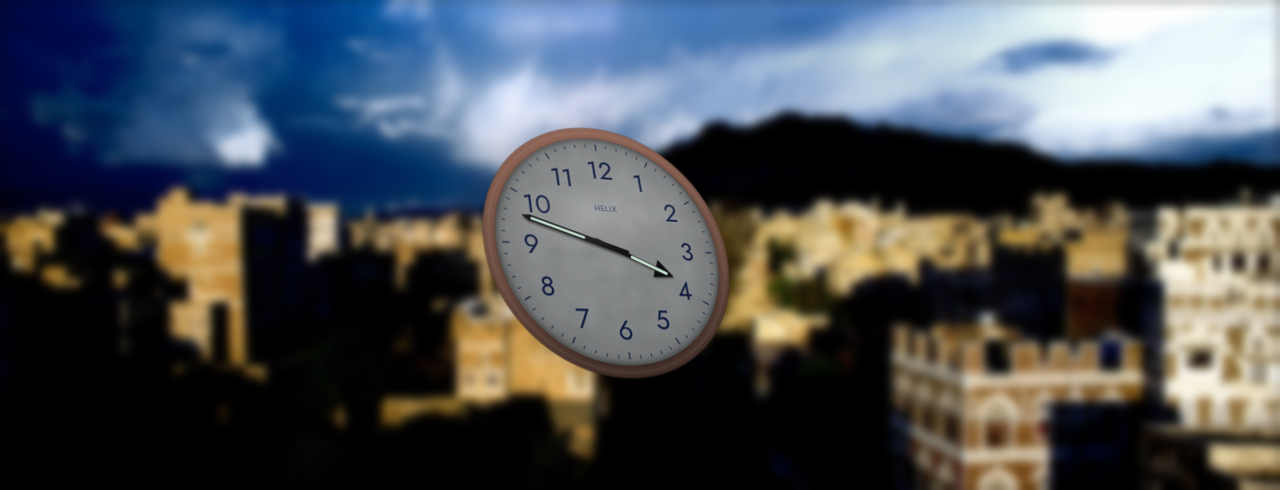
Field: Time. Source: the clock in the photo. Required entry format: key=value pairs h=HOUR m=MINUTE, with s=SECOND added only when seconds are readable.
h=3 m=48
